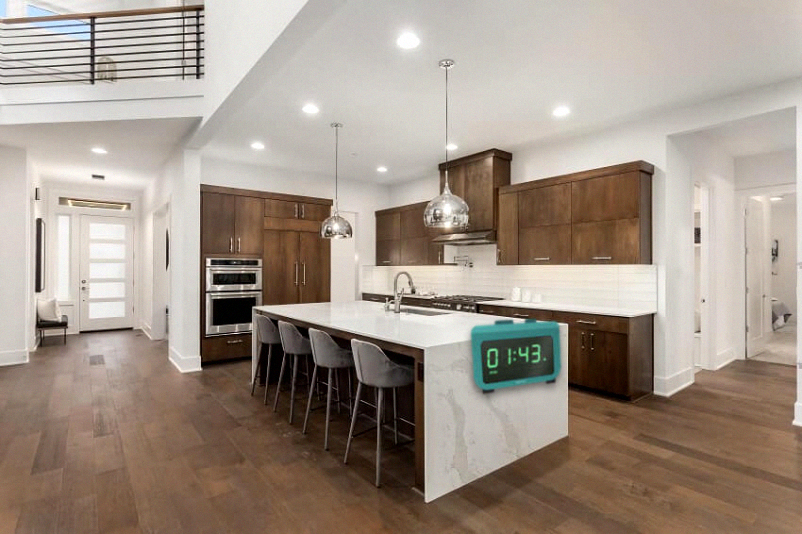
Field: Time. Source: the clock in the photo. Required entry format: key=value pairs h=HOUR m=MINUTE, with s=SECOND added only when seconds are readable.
h=1 m=43
